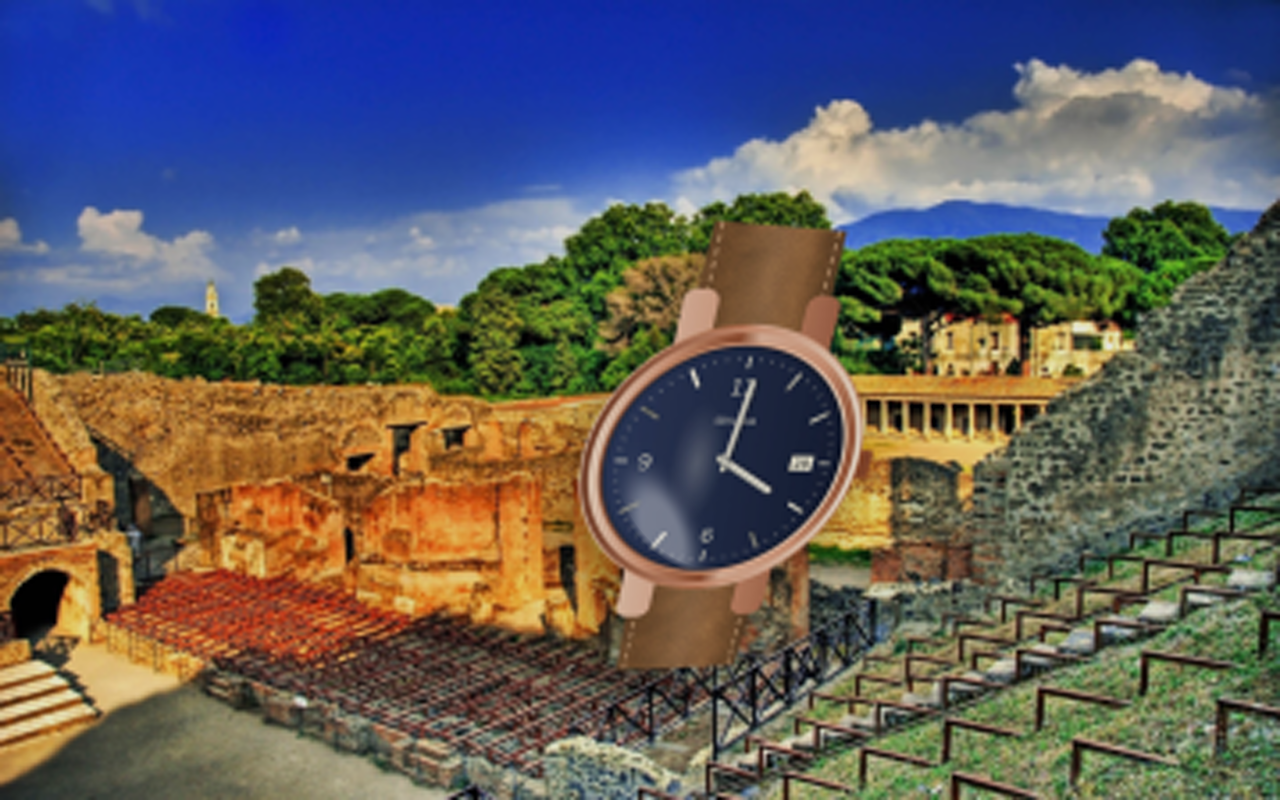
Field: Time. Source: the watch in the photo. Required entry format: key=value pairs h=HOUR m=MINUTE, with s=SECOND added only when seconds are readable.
h=4 m=1
